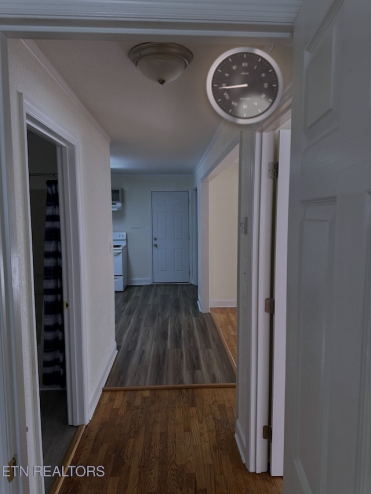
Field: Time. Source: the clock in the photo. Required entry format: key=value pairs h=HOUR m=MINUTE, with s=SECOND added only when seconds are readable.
h=8 m=44
